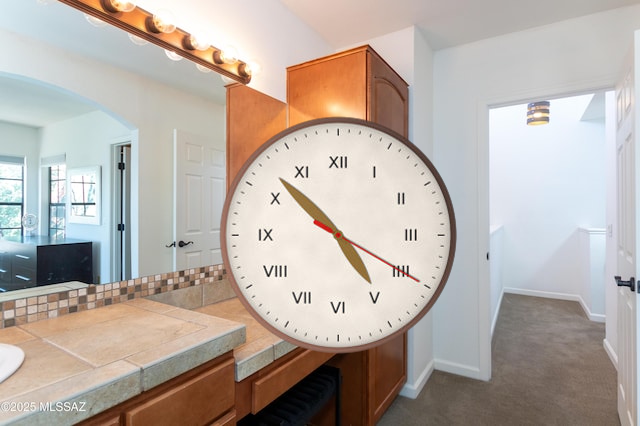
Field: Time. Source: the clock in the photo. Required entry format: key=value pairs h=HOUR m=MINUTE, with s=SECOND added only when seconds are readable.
h=4 m=52 s=20
